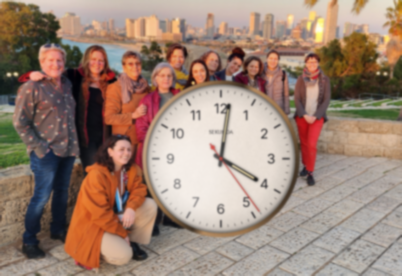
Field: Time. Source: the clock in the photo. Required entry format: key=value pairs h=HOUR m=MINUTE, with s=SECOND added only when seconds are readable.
h=4 m=1 s=24
